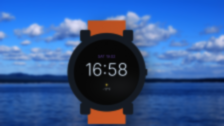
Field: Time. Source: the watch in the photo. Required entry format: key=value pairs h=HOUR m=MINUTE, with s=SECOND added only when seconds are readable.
h=16 m=58
